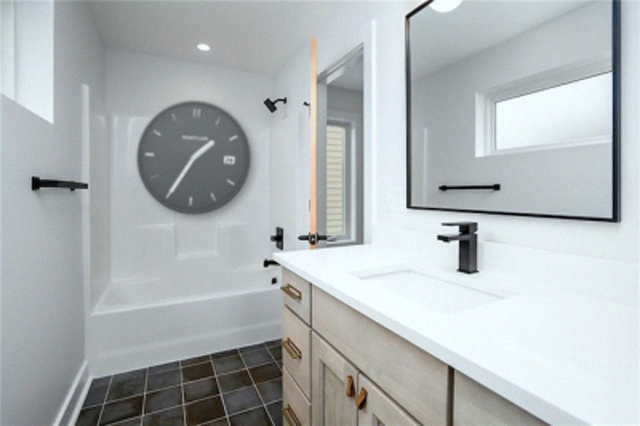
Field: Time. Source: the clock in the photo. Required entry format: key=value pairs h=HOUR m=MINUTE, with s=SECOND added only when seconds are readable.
h=1 m=35
